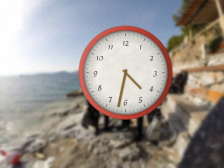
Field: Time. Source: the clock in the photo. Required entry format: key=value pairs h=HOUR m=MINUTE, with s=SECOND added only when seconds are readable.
h=4 m=32
